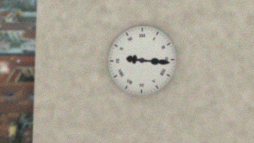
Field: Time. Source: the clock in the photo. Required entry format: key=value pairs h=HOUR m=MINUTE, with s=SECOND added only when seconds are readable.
h=9 m=16
